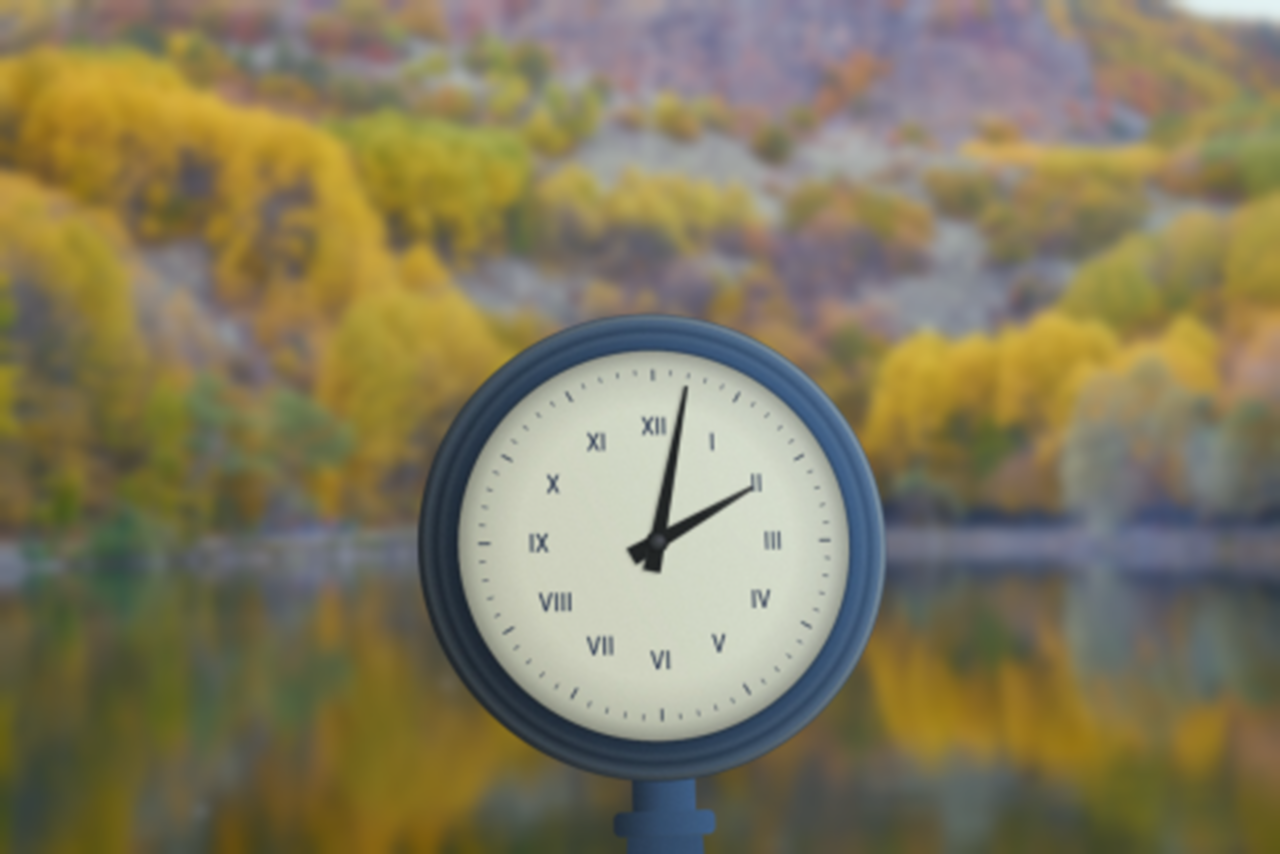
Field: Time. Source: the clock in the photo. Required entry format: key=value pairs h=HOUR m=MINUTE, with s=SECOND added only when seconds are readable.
h=2 m=2
